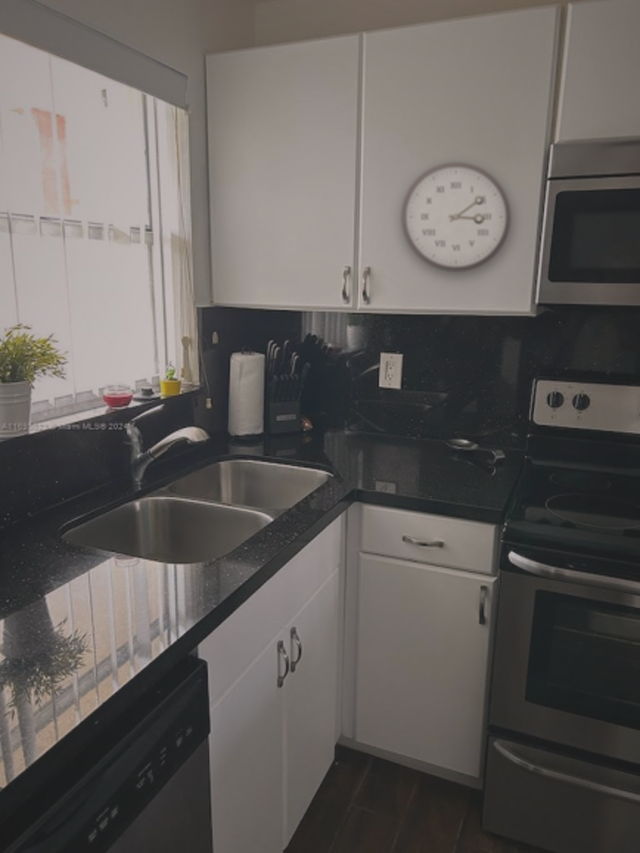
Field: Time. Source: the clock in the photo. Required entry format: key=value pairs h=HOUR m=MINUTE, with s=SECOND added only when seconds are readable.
h=3 m=9
